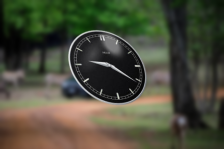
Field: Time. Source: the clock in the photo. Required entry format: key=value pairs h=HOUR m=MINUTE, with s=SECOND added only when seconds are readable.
h=9 m=21
